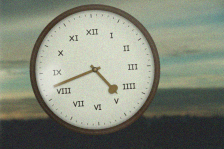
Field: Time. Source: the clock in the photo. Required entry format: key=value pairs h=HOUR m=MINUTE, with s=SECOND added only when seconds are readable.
h=4 m=42
